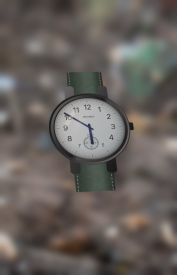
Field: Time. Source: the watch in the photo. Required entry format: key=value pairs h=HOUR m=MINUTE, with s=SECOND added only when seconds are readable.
h=5 m=51
